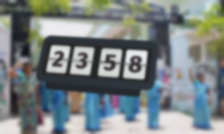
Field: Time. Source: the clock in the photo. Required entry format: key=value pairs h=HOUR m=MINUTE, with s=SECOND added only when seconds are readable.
h=23 m=58
